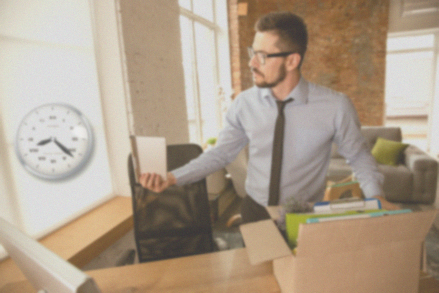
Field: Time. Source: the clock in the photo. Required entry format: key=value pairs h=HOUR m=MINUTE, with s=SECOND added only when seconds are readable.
h=8 m=22
